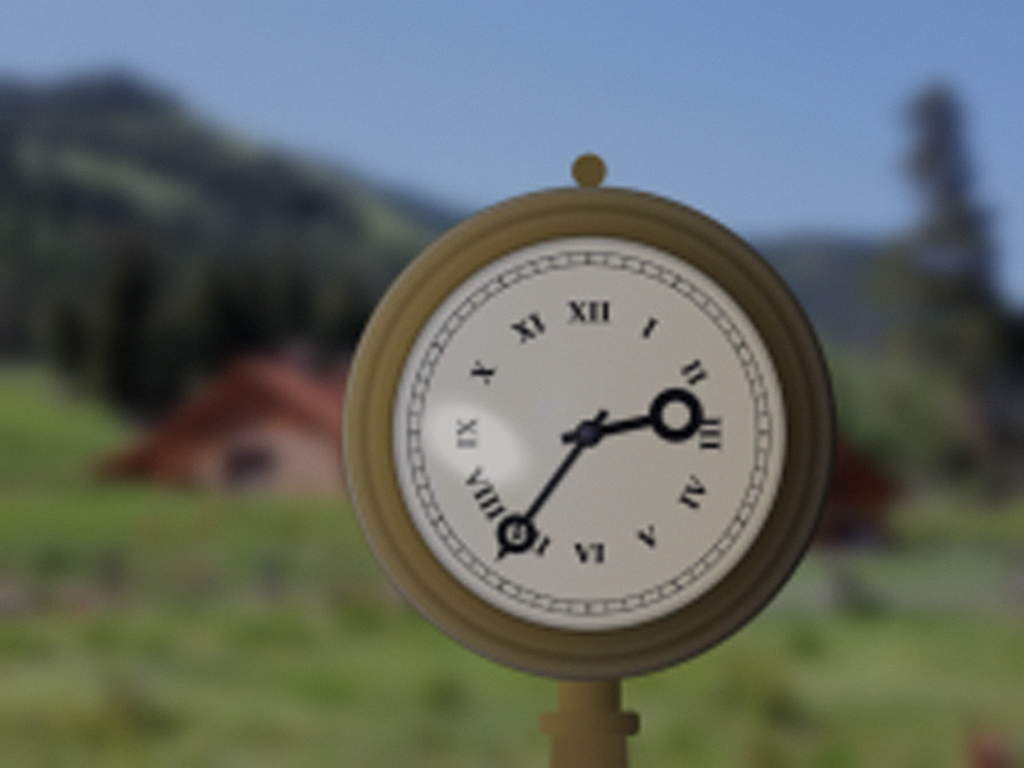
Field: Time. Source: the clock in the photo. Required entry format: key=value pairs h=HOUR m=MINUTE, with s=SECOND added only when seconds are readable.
h=2 m=36
